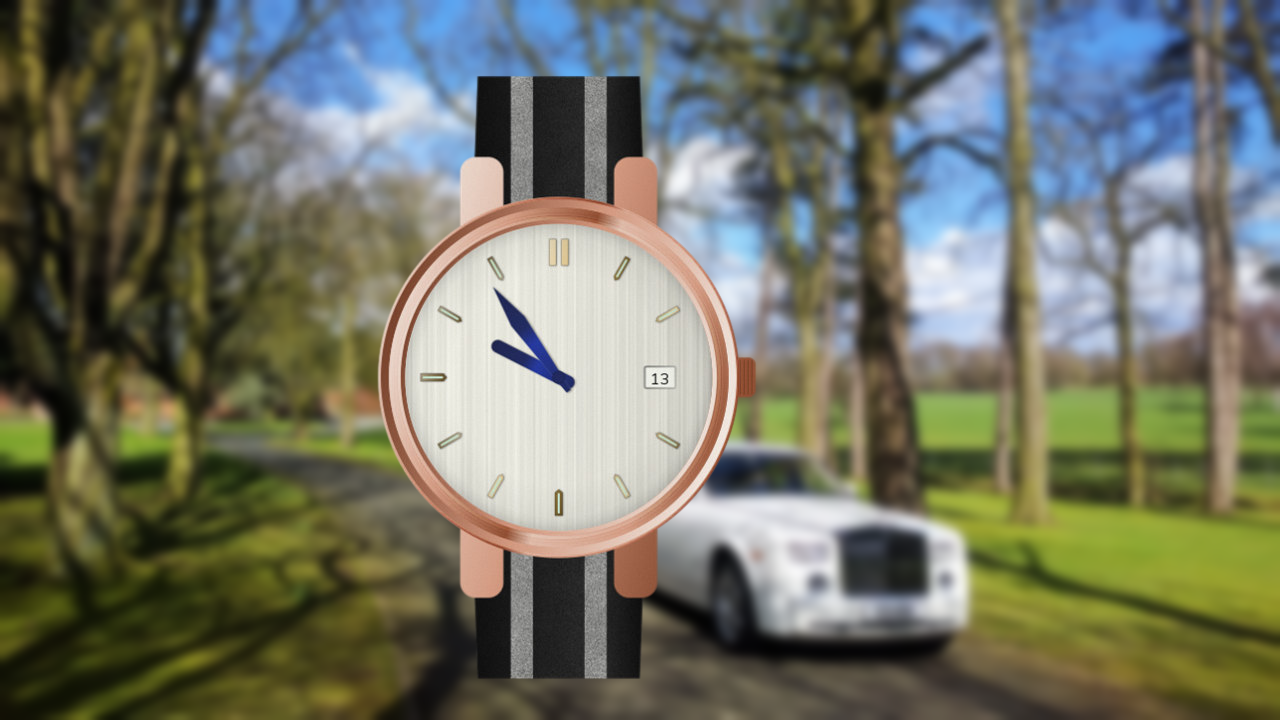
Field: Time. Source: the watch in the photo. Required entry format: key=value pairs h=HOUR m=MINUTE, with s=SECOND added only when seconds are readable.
h=9 m=54
